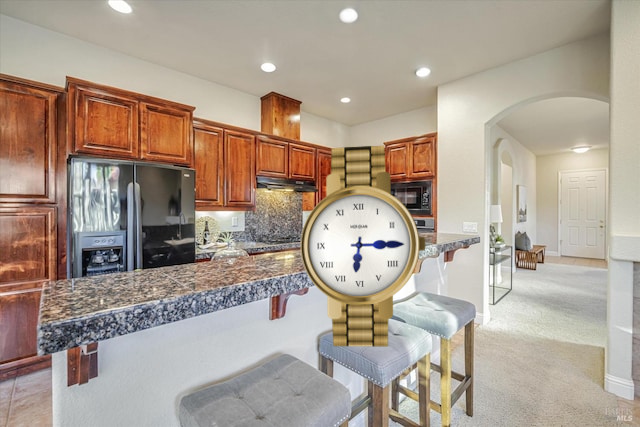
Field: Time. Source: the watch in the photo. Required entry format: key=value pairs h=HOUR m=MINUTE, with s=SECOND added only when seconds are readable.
h=6 m=15
